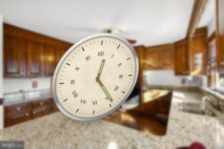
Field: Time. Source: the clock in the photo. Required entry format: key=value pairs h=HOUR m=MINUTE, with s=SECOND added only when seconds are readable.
h=12 m=24
